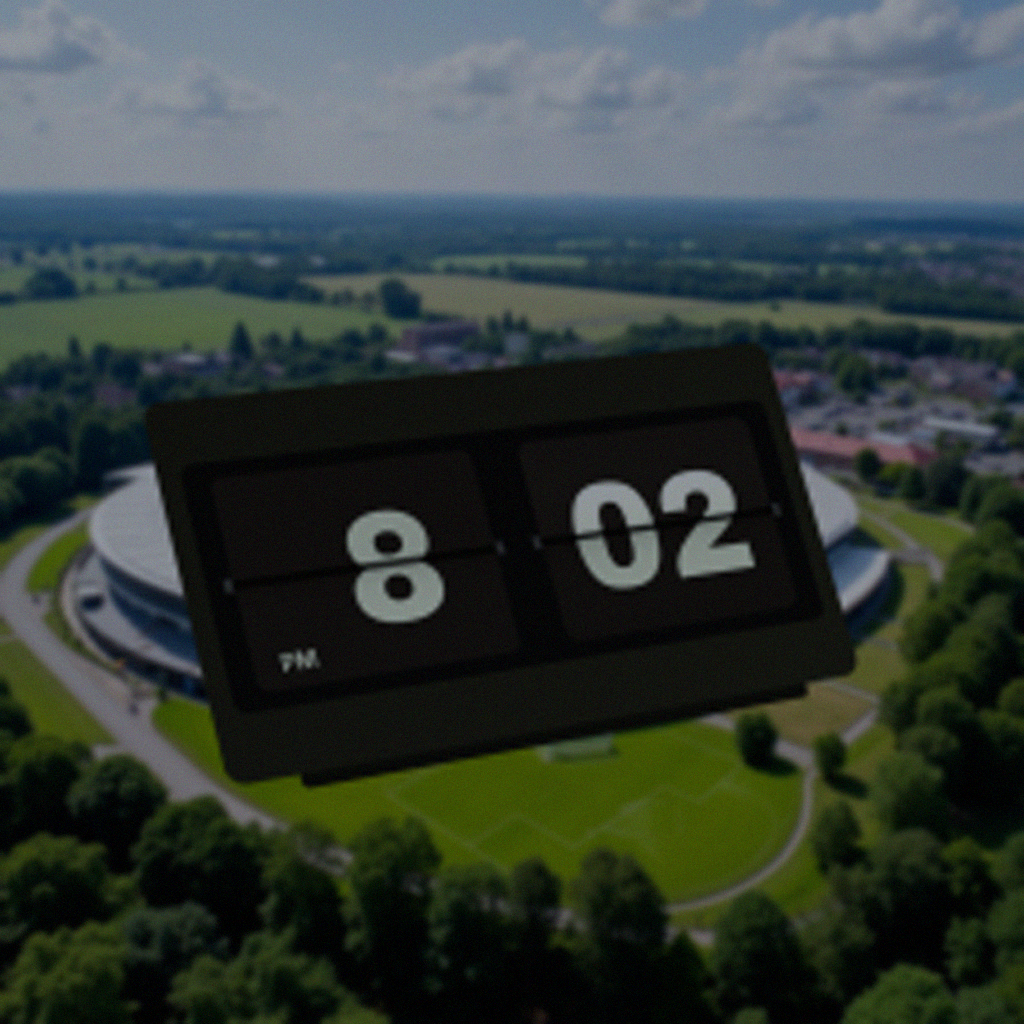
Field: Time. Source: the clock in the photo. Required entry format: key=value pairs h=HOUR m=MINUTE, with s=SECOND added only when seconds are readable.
h=8 m=2
